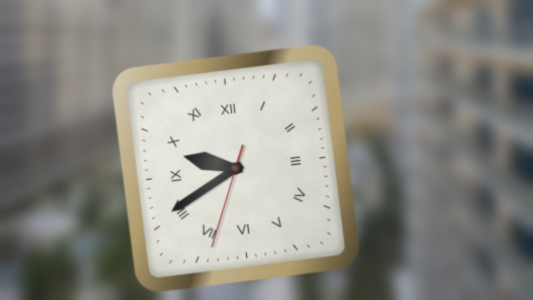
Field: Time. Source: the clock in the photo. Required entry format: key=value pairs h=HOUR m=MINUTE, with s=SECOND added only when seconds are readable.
h=9 m=40 s=34
